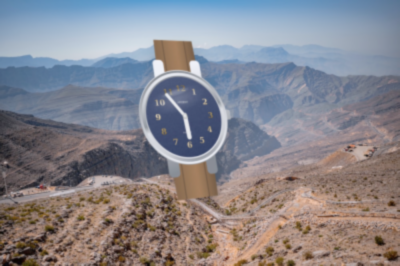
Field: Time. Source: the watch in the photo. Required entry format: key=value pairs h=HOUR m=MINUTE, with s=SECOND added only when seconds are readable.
h=5 m=54
